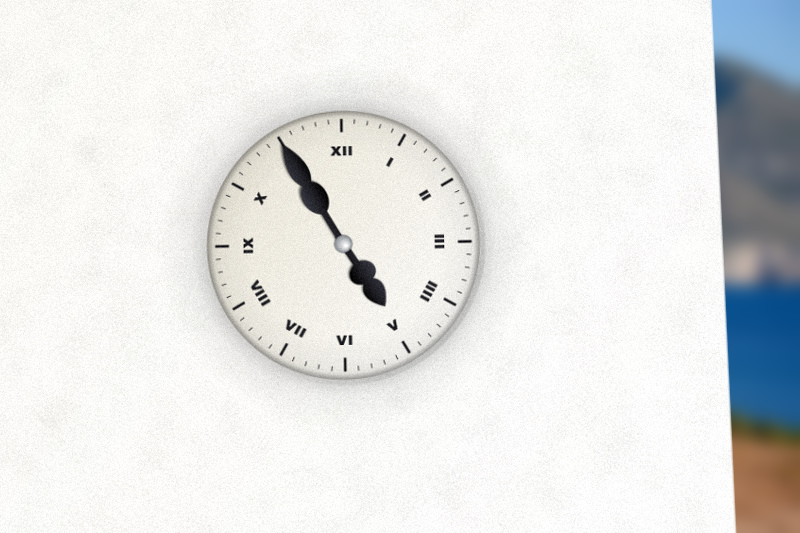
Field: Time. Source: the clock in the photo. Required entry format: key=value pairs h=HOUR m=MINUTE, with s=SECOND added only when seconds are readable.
h=4 m=55
